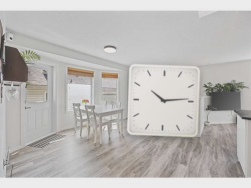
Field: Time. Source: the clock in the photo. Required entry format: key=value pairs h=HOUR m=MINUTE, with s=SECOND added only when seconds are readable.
h=10 m=14
